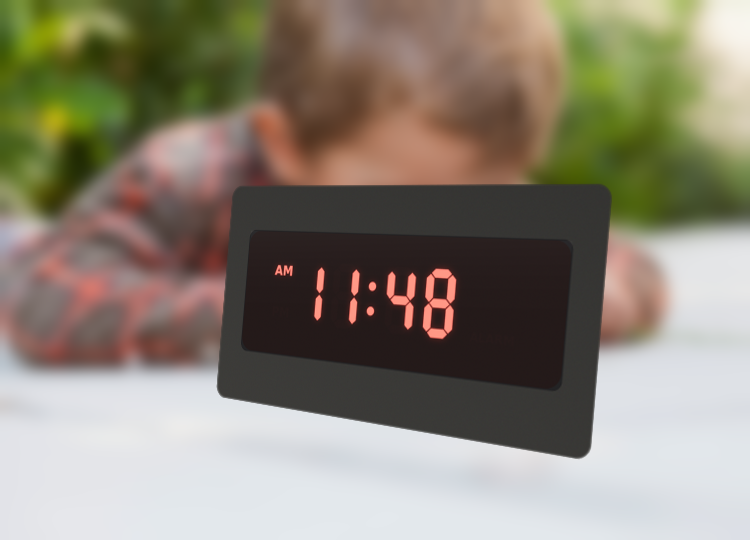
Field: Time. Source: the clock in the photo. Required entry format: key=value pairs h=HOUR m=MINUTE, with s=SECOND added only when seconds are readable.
h=11 m=48
